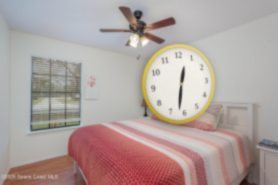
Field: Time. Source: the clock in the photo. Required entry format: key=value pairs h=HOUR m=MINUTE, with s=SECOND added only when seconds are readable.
h=12 m=32
